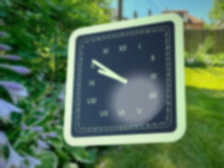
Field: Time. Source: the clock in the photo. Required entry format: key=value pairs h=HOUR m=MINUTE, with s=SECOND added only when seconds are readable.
h=9 m=51
